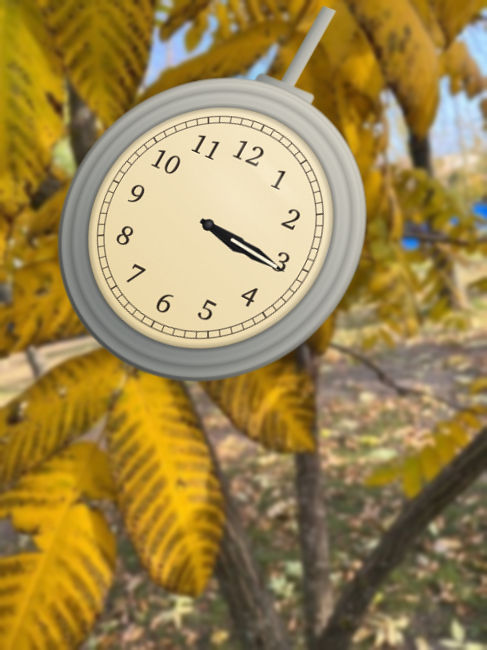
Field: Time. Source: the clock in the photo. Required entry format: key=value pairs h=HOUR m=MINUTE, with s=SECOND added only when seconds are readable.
h=3 m=16
